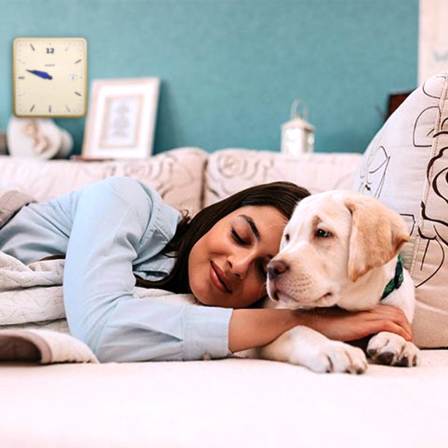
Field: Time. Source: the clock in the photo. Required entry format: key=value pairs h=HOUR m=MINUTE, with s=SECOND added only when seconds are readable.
h=9 m=48
